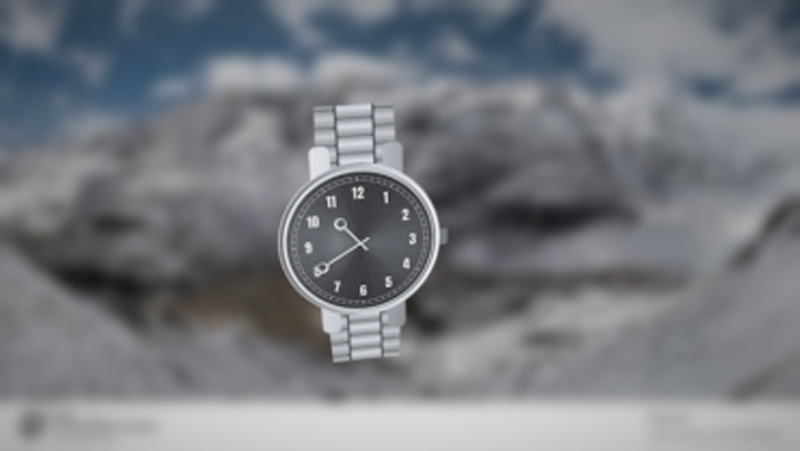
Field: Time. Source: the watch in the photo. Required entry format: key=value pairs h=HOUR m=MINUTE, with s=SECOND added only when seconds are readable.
h=10 m=40
